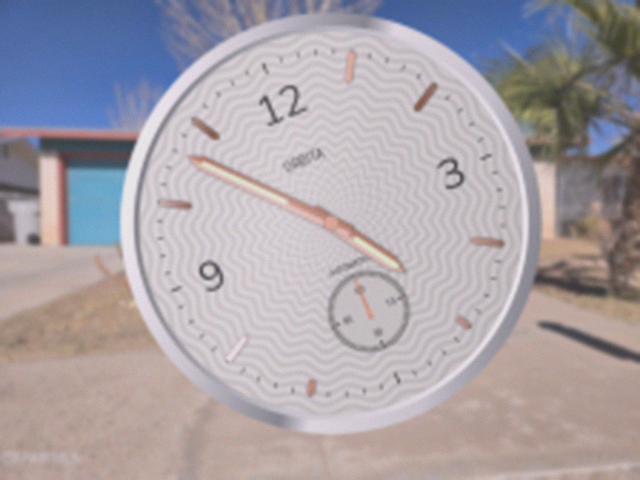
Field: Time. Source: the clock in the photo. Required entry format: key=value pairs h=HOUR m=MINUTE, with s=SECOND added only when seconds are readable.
h=4 m=53
